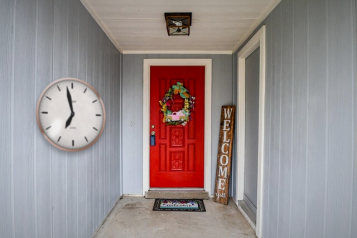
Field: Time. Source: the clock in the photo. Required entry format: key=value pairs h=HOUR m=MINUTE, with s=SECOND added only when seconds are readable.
h=6 m=58
